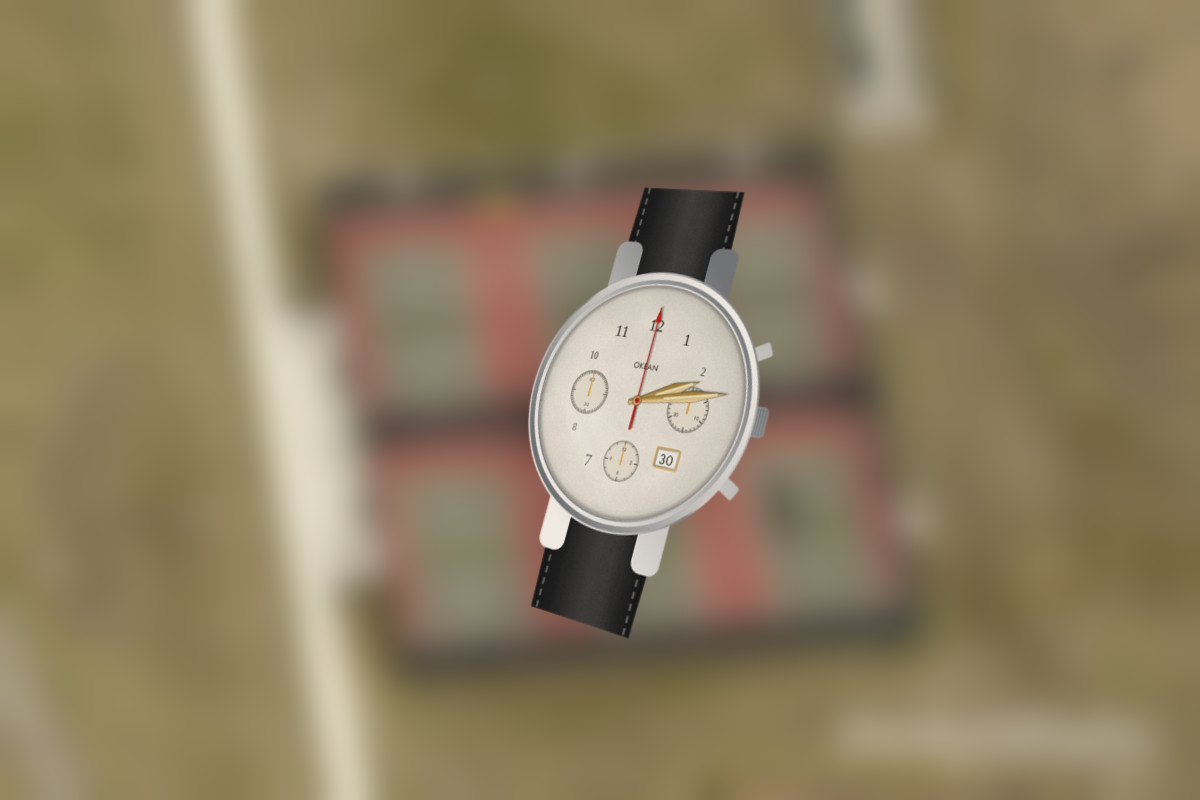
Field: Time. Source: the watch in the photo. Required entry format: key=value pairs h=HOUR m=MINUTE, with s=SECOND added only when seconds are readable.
h=2 m=13
